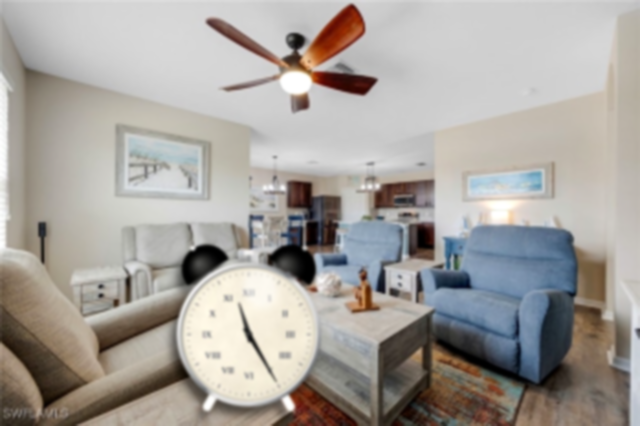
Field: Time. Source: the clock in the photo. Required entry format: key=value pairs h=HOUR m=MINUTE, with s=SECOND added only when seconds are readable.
h=11 m=25
